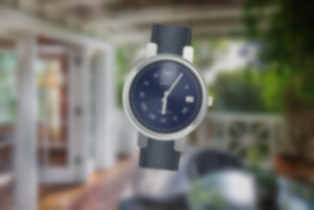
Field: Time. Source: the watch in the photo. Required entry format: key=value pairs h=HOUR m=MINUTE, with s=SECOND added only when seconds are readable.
h=6 m=5
